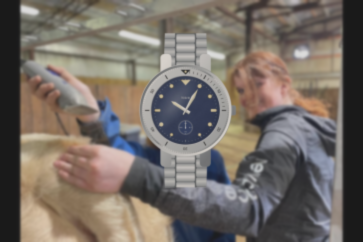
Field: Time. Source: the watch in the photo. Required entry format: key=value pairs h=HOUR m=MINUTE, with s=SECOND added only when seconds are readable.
h=10 m=5
